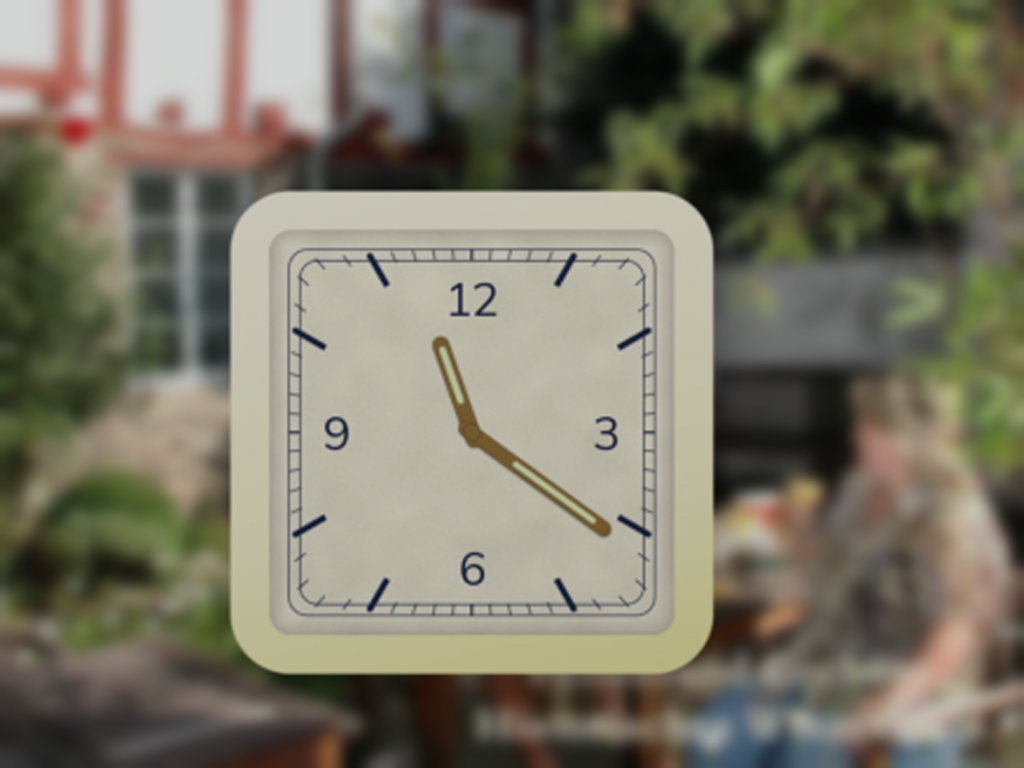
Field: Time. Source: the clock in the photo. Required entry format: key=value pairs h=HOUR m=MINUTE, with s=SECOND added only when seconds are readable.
h=11 m=21
